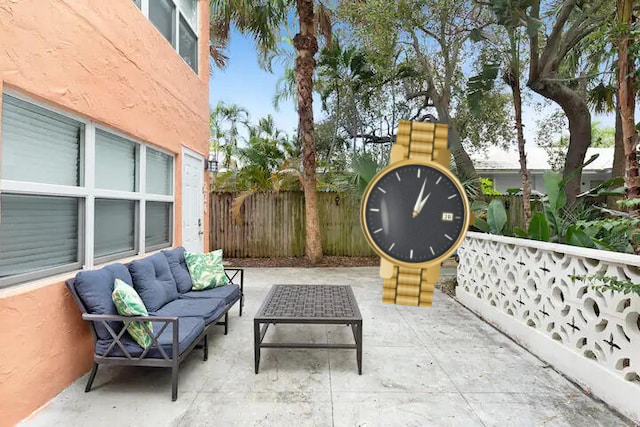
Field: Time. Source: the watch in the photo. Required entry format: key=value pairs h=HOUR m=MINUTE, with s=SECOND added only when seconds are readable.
h=1 m=2
